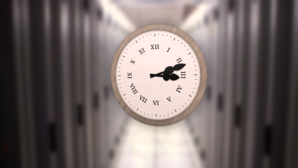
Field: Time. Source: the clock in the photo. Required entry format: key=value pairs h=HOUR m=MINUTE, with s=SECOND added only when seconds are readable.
h=3 m=12
